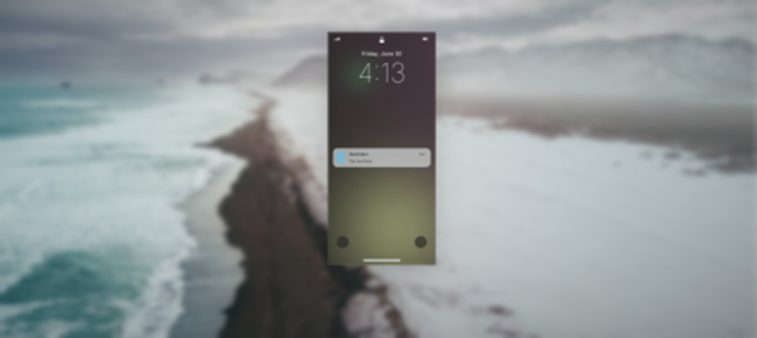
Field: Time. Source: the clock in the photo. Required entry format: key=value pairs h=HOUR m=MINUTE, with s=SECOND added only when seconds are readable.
h=4 m=13
